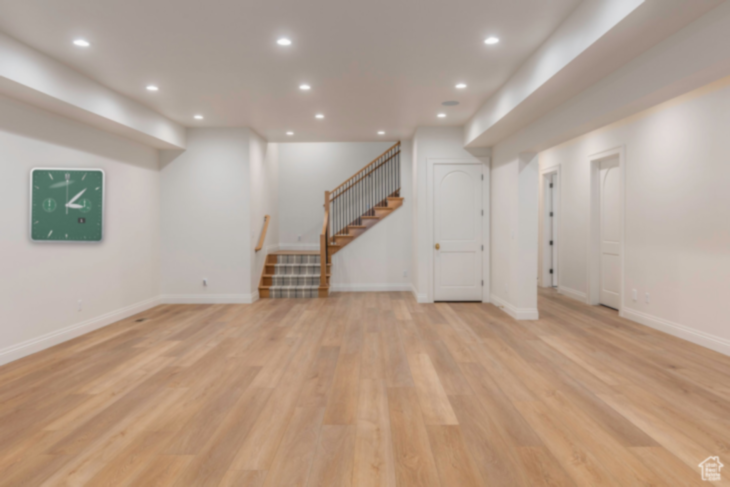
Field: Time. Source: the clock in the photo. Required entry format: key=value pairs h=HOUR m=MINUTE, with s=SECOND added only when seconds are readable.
h=3 m=8
